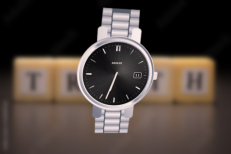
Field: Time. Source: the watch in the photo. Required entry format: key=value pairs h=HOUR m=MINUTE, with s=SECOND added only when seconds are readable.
h=6 m=33
